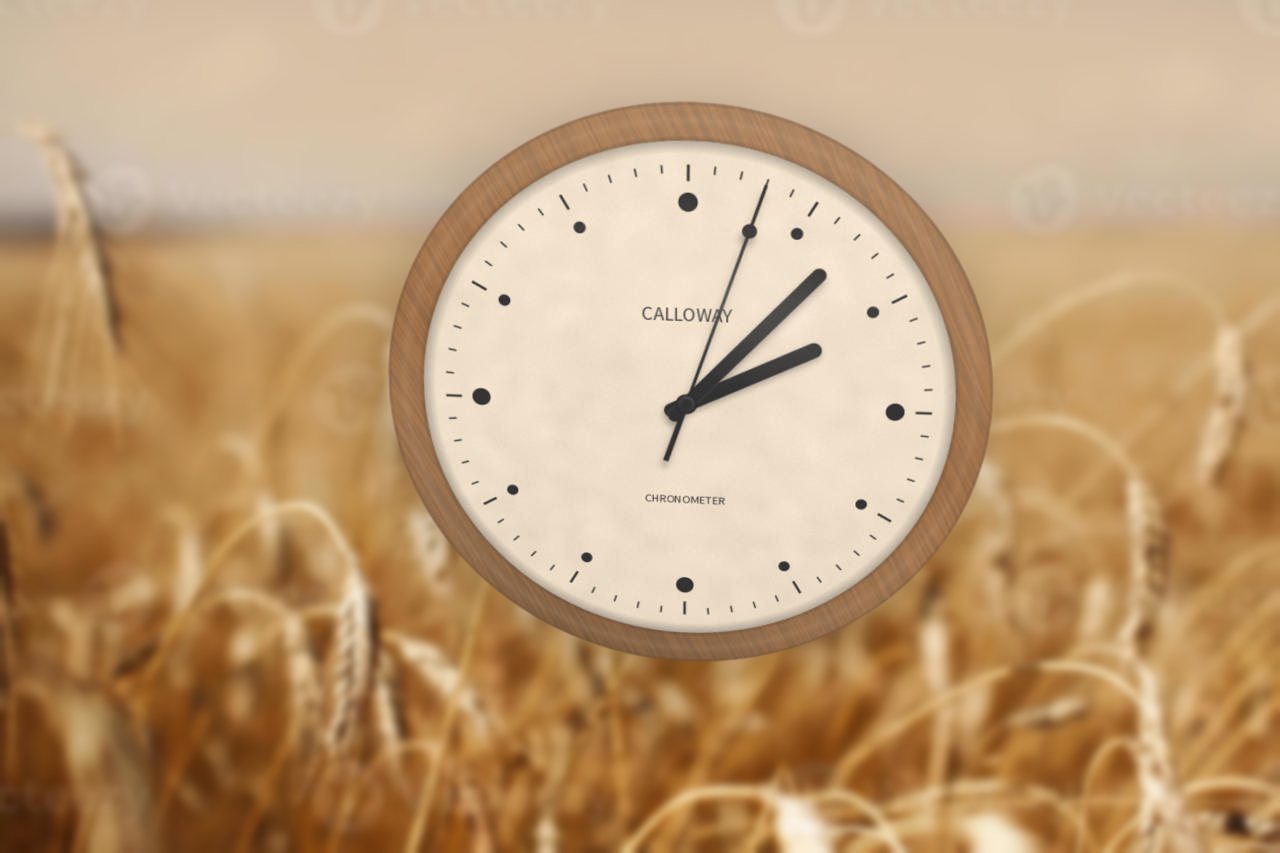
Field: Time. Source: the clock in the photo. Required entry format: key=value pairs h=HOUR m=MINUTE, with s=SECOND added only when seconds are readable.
h=2 m=7 s=3
